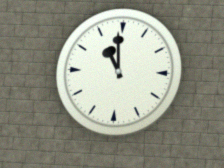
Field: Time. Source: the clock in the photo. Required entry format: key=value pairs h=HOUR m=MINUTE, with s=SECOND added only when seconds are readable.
h=10 m=59
